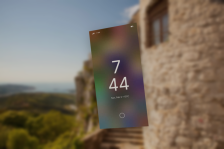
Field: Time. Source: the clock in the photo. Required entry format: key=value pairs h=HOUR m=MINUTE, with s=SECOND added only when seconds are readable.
h=7 m=44
